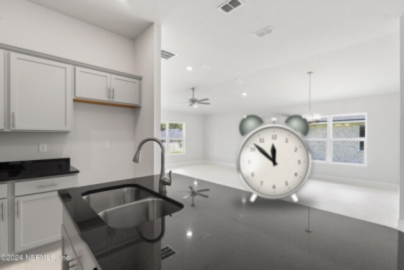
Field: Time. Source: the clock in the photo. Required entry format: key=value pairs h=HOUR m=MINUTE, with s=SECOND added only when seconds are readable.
h=11 m=52
